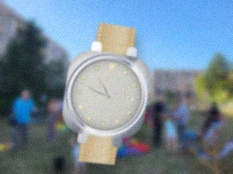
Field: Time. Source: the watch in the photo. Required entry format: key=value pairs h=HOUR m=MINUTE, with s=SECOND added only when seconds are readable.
h=10 m=48
